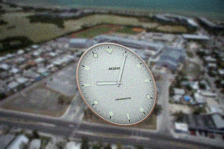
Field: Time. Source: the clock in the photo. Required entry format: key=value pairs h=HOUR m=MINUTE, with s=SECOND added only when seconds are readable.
h=9 m=5
